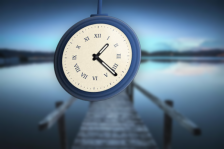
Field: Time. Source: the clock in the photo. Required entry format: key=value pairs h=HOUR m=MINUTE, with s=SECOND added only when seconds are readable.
h=1 m=22
